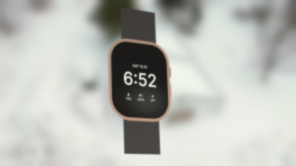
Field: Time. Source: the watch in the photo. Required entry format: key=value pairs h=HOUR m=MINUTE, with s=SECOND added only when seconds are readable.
h=6 m=52
